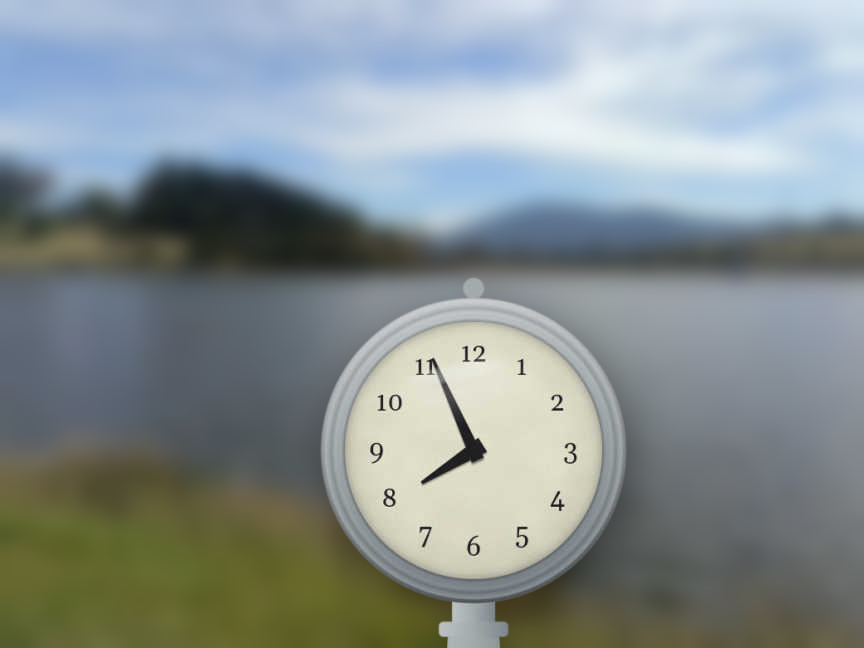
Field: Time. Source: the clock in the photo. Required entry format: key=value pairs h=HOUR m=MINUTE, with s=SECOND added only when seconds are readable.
h=7 m=56
